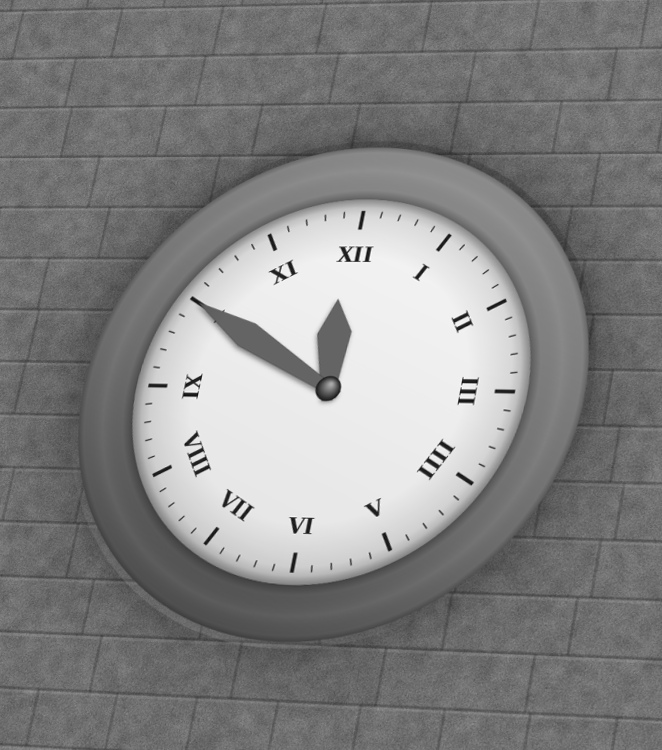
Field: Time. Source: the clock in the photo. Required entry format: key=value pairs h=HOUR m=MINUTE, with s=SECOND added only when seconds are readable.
h=11 m=50
